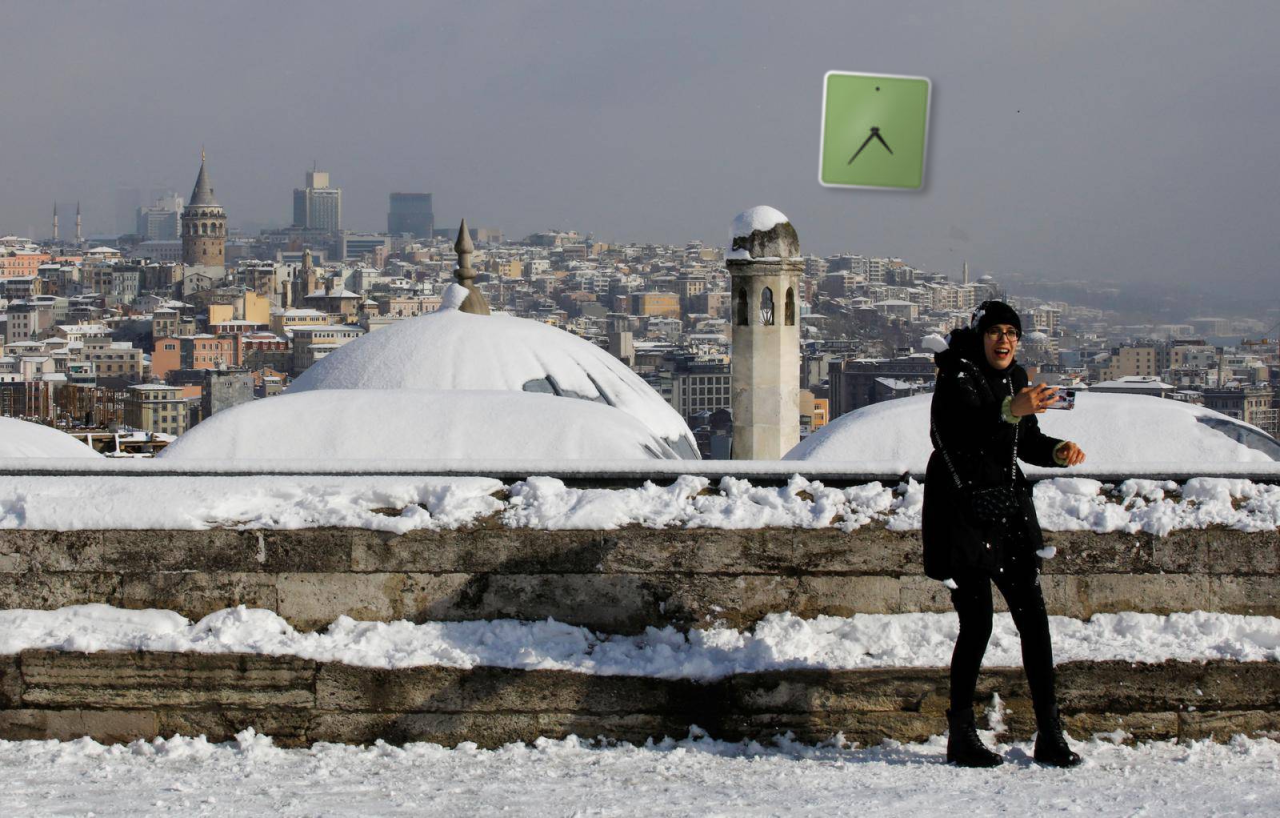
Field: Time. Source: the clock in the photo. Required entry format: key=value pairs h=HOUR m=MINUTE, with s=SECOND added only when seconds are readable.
h=4 m=36
